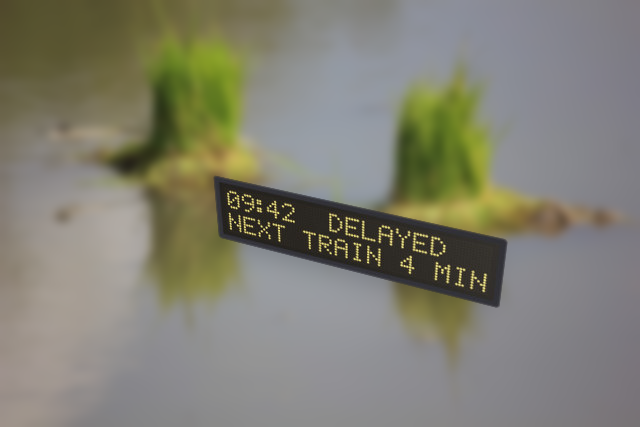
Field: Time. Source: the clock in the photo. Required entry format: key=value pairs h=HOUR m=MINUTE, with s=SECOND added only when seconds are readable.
h=9 m=42
